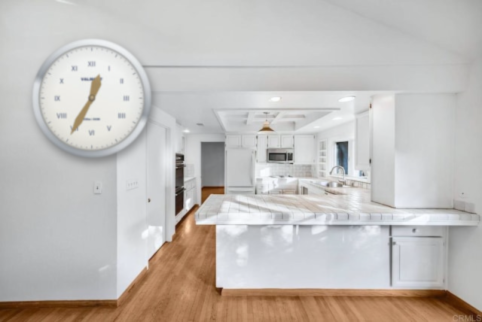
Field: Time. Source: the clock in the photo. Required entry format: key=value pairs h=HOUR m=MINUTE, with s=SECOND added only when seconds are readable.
h=12 m=35
